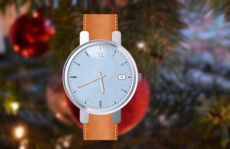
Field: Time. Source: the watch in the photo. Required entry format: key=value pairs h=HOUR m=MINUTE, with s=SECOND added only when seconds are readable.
h=5 m=41
